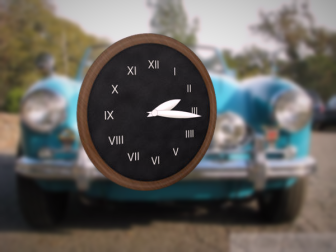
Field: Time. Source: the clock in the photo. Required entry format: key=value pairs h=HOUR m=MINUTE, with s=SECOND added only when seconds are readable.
h=2 m=16
